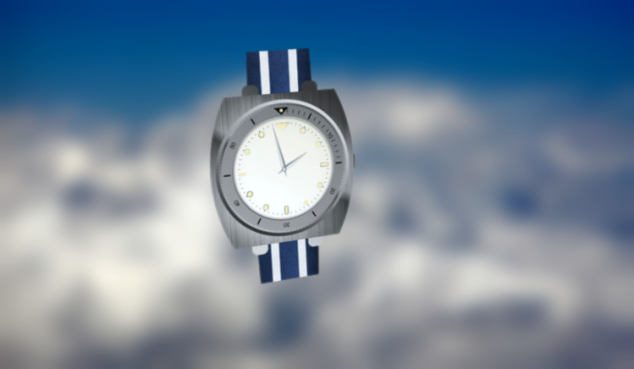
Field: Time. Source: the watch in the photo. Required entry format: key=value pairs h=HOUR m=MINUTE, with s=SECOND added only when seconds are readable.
h=1 m=58
